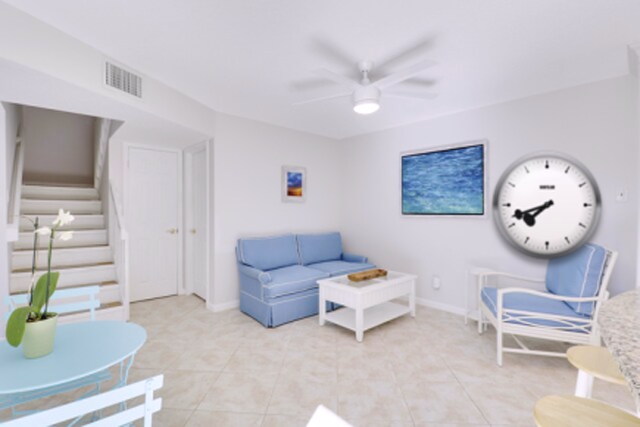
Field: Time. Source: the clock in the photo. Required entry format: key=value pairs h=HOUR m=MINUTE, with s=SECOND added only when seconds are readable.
h=7 m=42
